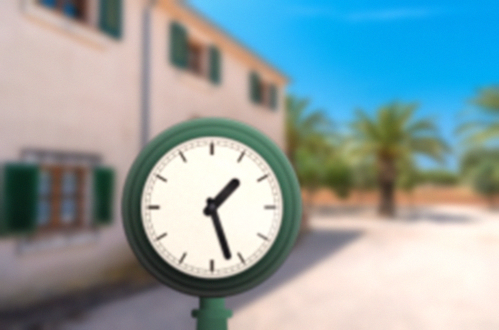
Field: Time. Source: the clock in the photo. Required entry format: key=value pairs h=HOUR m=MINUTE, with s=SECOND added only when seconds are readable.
h=1 m=27
